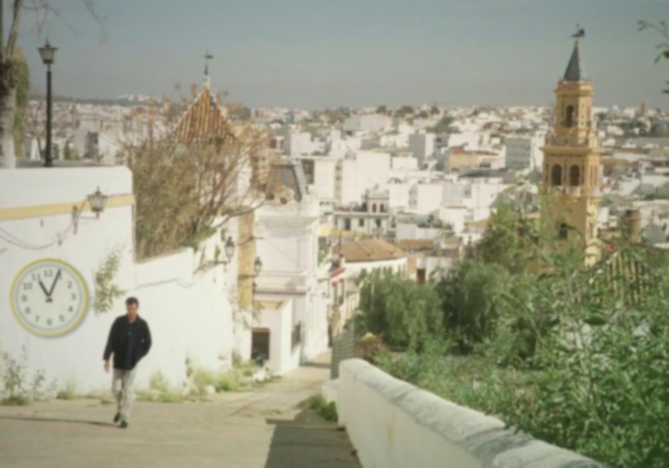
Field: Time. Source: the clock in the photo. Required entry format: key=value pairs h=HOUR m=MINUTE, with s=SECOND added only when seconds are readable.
h=11 m=4
